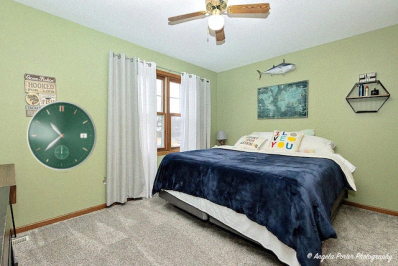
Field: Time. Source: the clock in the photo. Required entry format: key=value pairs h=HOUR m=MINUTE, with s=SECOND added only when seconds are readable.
h=10 m=38
